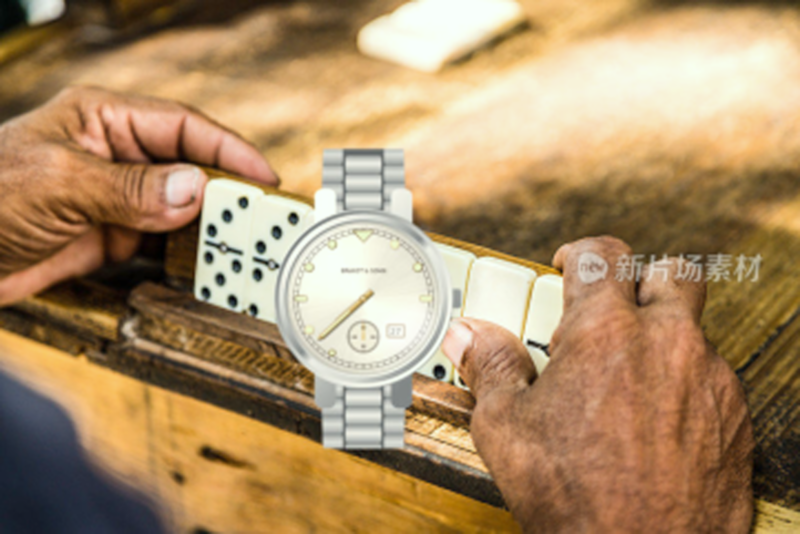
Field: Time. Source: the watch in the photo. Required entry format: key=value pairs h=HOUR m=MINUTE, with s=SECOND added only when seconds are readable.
h=7 m=38
